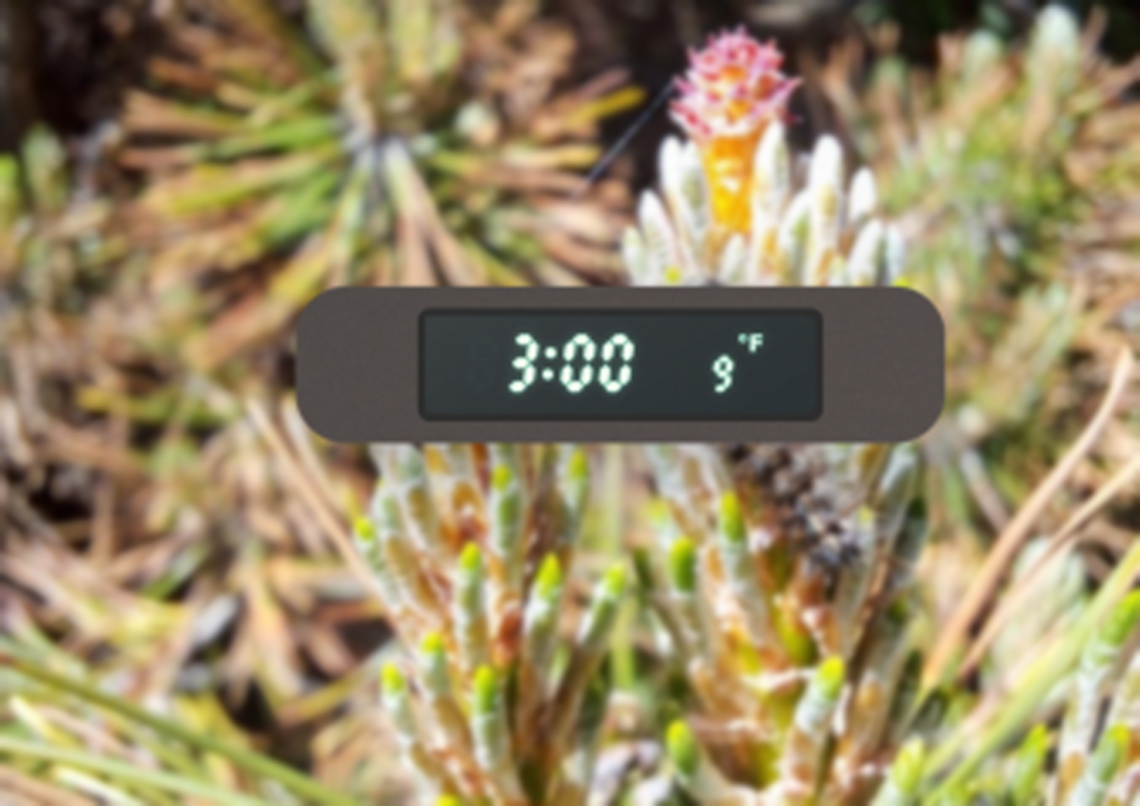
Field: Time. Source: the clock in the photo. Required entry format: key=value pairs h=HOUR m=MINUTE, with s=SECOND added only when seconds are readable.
h=3 m=0
